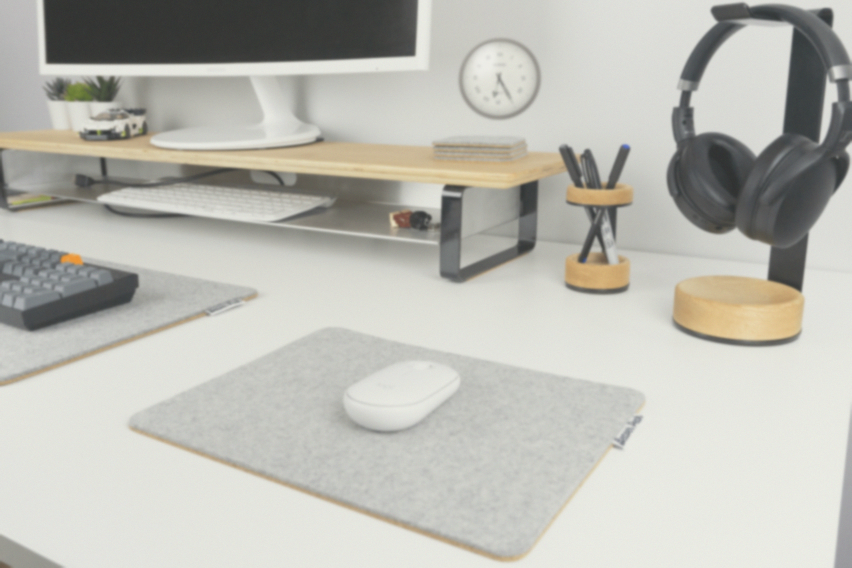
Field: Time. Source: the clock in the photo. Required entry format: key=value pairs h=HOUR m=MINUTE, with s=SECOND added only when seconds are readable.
h=6 m=25
